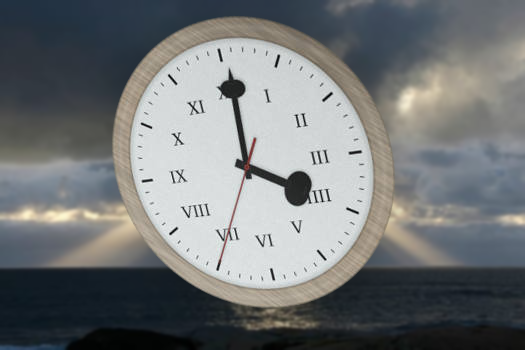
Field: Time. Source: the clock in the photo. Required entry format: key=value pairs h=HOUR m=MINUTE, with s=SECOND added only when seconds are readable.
h=4 m=0 s=35
